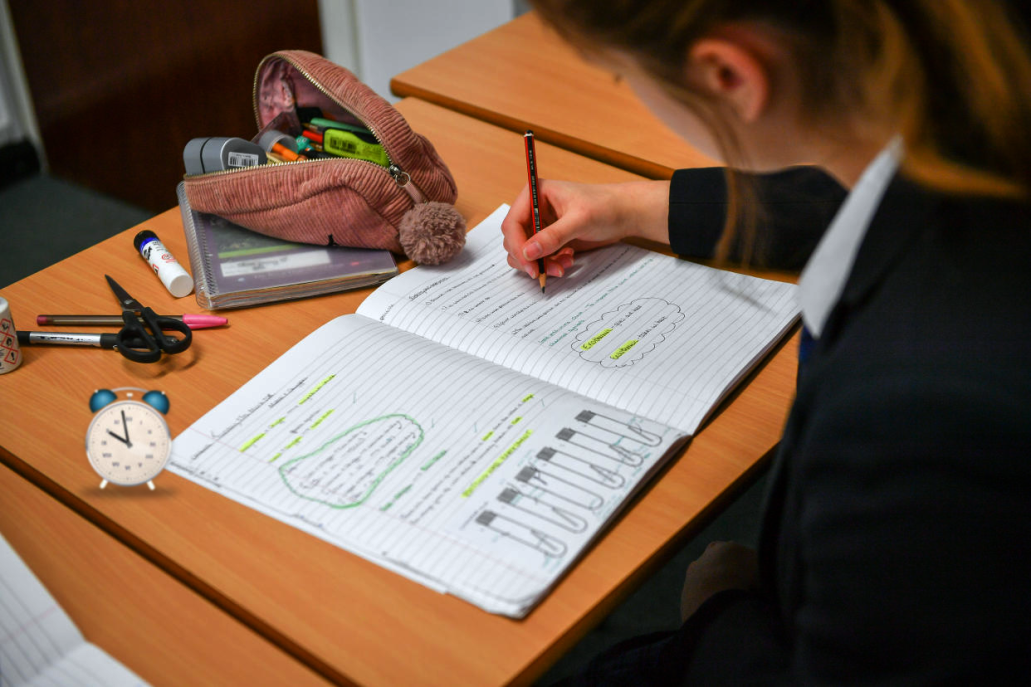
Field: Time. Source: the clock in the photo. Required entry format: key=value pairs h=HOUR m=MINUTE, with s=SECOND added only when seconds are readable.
h=9 m=58
